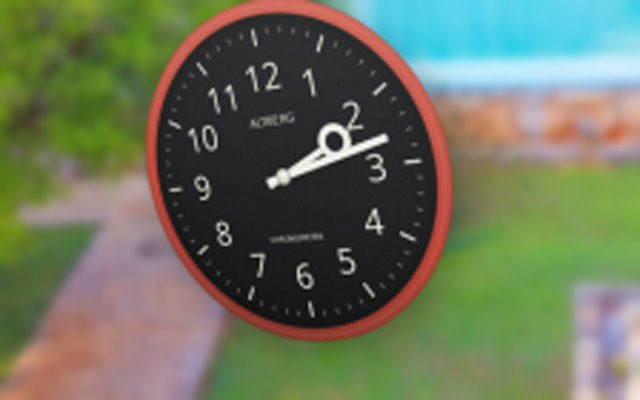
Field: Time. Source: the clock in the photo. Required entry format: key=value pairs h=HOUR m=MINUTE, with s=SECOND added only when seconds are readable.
h=2 m=13
